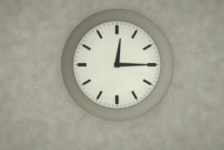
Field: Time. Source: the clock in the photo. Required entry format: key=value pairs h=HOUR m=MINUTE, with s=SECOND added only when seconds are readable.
h=12 m=15
